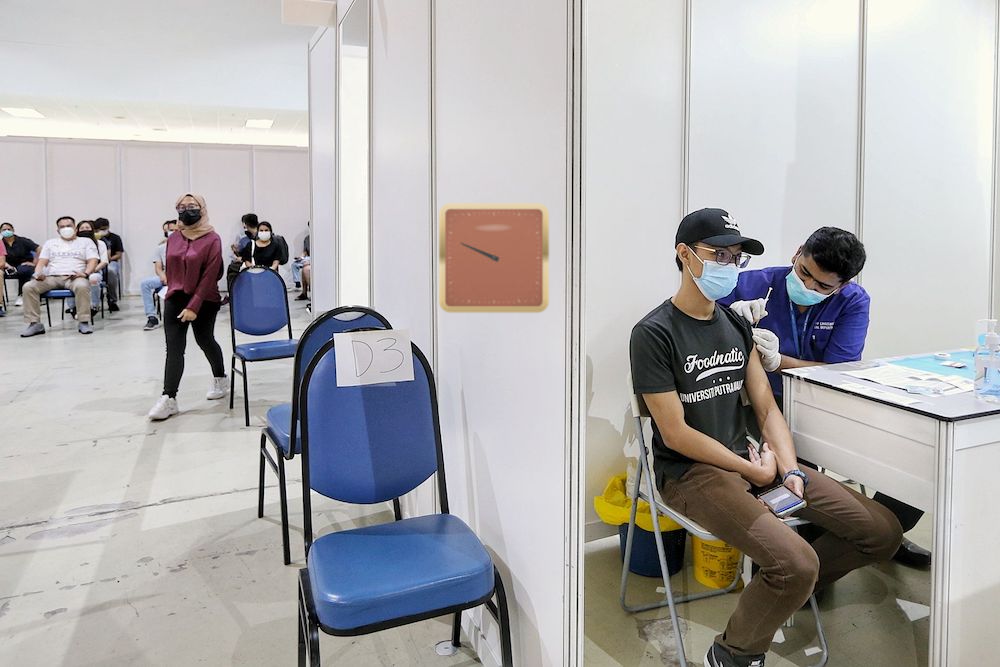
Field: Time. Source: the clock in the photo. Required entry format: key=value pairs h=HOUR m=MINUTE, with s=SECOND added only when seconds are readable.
h=9 m=49
